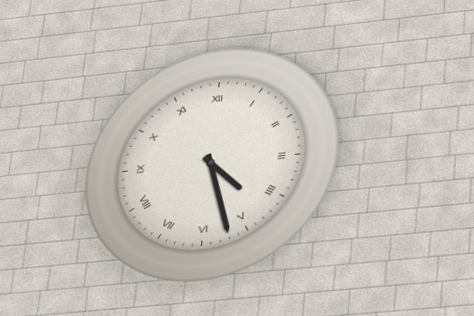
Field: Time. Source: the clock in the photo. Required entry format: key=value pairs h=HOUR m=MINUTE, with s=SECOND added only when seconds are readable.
h=4 m=27
